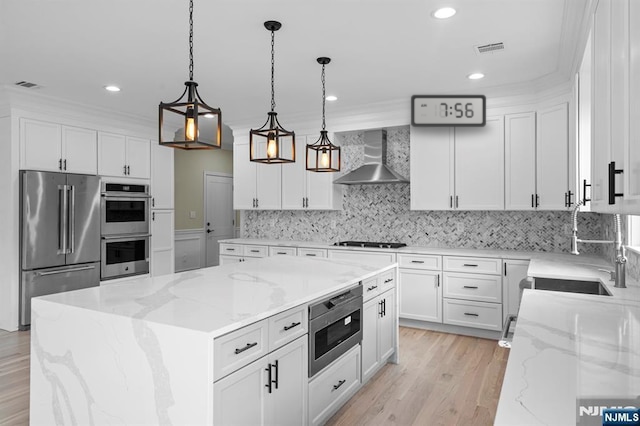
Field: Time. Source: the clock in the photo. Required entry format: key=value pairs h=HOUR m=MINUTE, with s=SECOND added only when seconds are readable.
h=7 m=56
